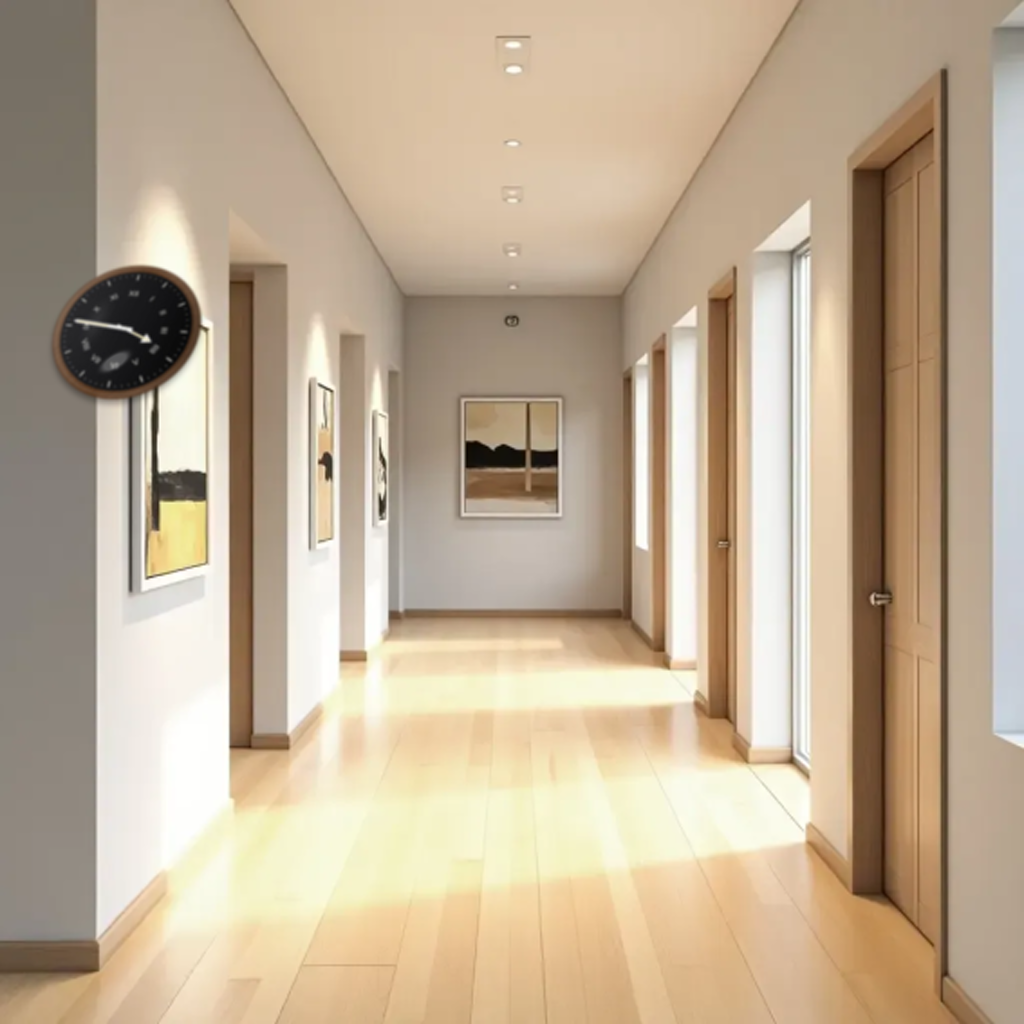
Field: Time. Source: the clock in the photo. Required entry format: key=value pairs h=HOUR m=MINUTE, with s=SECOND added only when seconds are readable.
h=3 m=46
